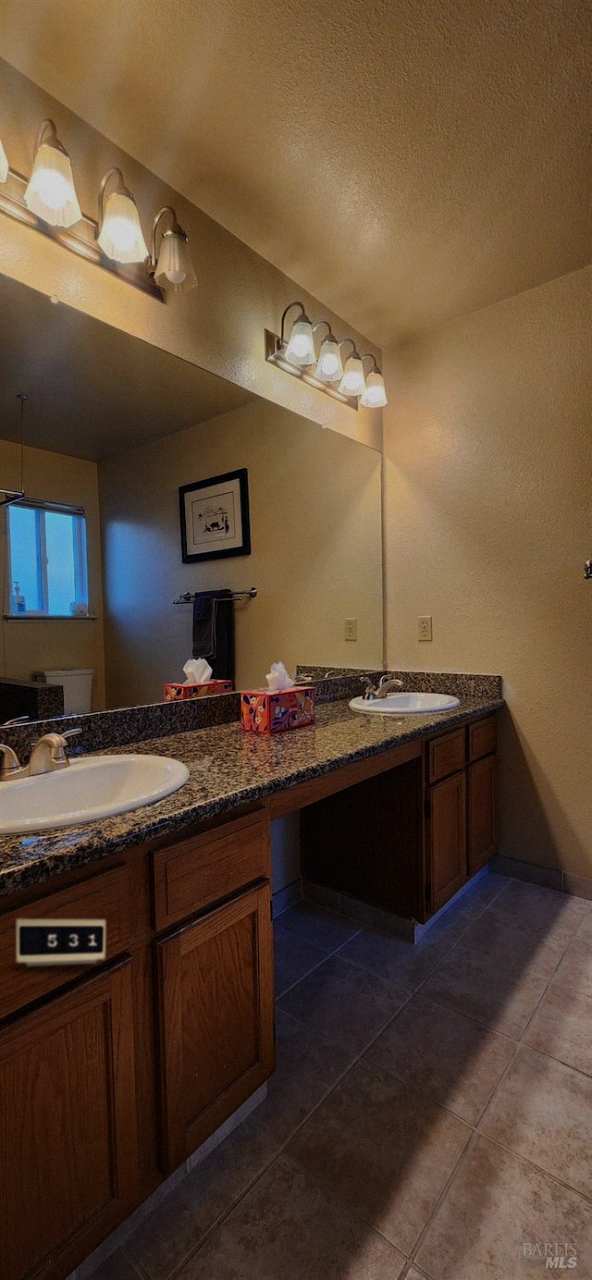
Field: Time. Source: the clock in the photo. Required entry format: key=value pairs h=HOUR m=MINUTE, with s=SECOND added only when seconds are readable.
h=5 m=31
